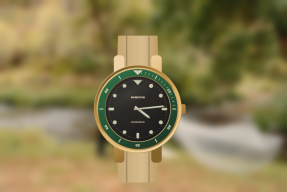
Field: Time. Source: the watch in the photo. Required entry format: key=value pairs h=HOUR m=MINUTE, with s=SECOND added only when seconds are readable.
h=4 m=14
